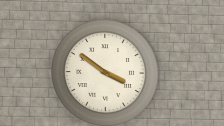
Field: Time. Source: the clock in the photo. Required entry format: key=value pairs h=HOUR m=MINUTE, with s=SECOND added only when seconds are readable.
h=3 m=51
